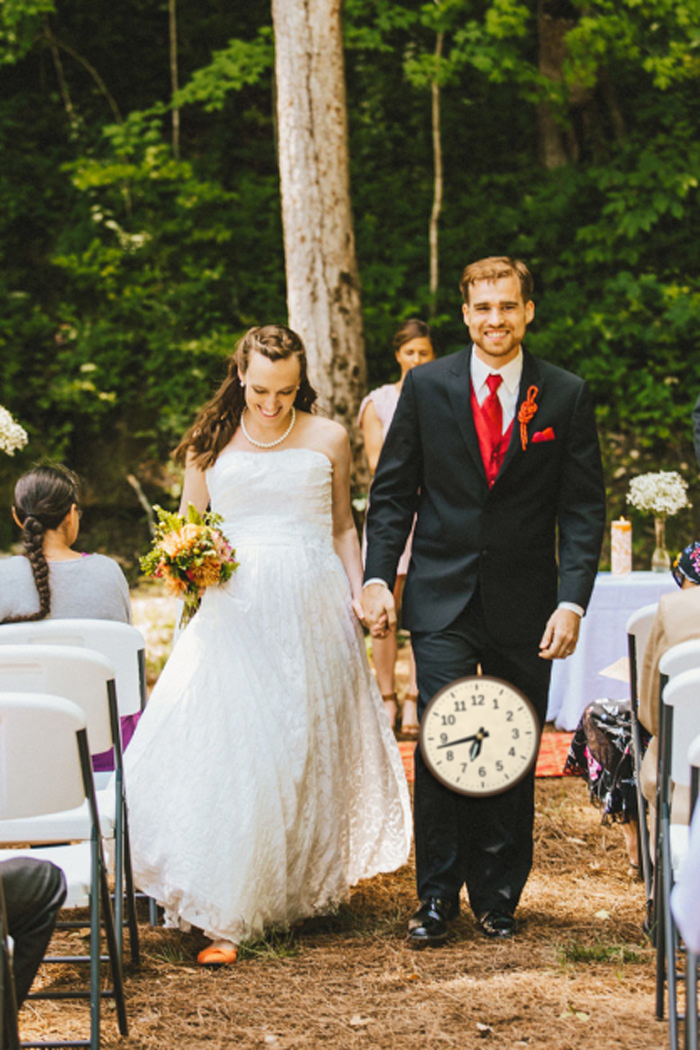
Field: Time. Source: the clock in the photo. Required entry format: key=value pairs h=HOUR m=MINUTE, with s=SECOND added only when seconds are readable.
h=6 m=43
